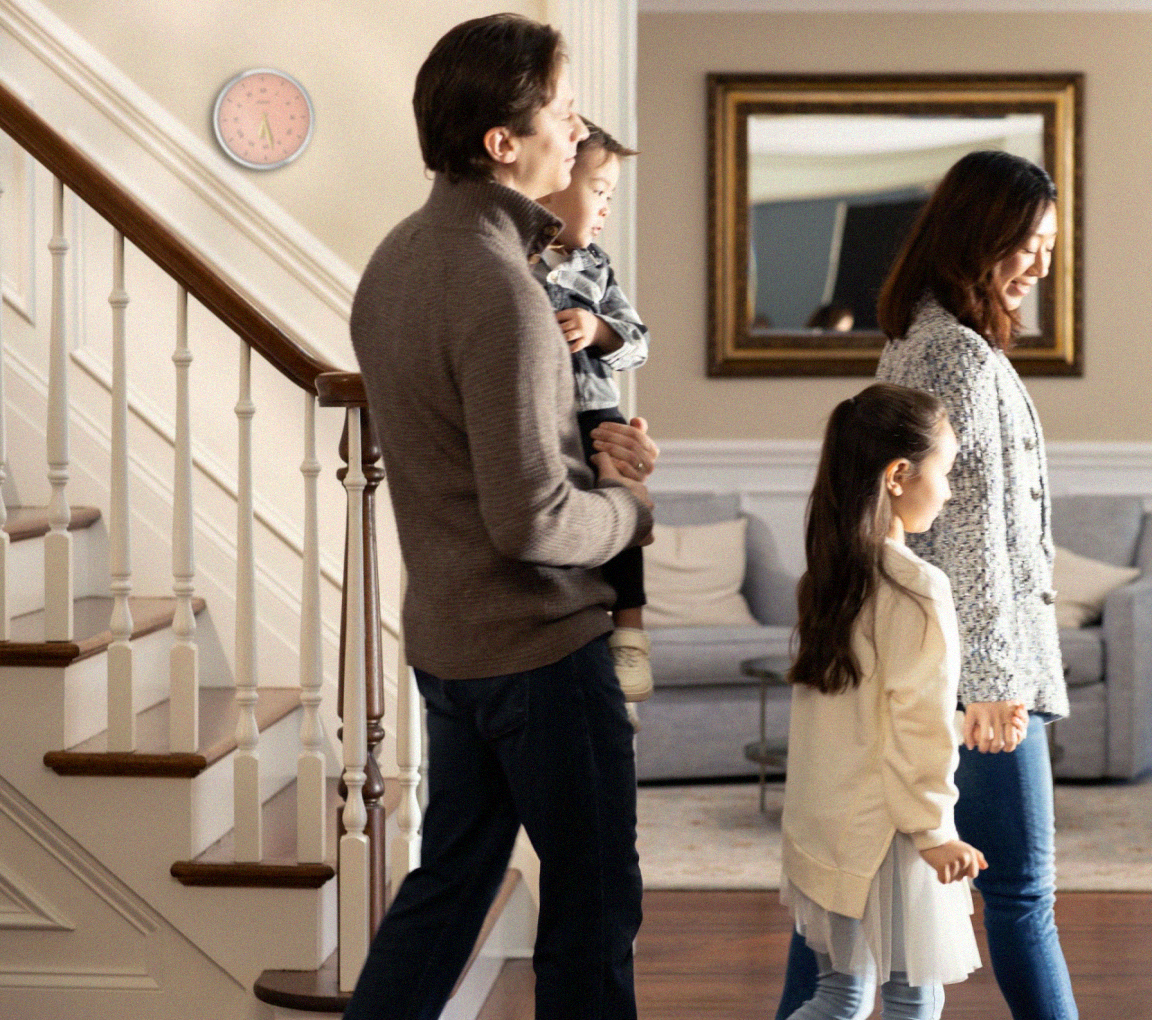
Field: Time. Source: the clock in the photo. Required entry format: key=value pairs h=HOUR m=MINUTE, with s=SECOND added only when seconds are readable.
h=6 m=28
